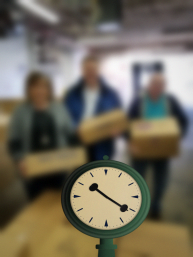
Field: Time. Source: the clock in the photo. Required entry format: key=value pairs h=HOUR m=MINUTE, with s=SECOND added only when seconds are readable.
h=10 m=21
